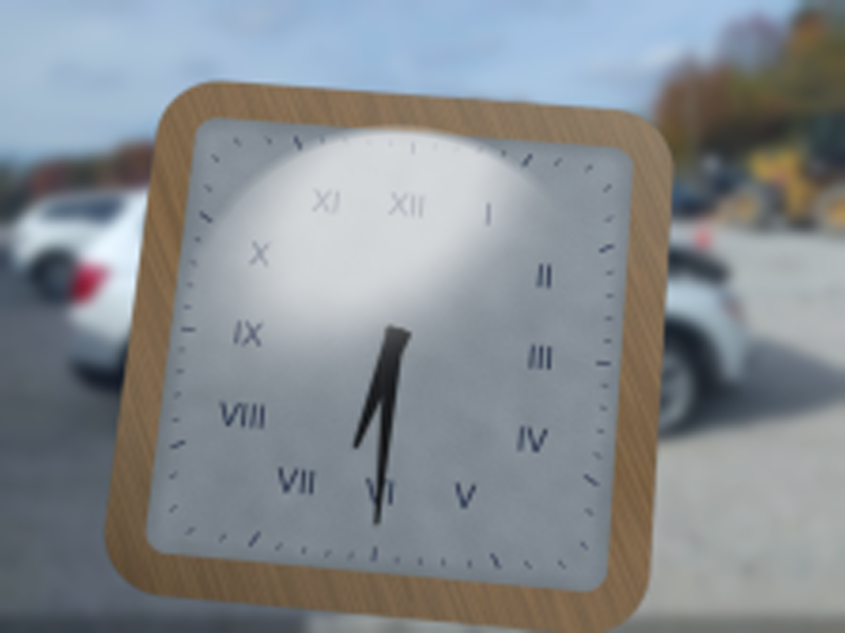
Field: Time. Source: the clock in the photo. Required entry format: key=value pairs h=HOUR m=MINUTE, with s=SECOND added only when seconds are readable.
h=6 m=30
